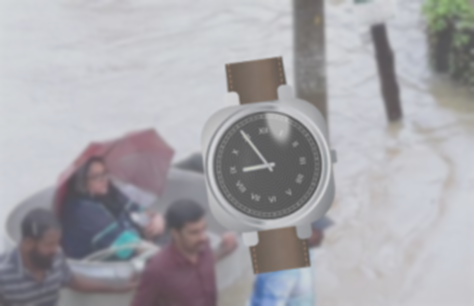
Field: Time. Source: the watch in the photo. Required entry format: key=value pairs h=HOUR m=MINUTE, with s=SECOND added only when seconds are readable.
h=8 m=55
